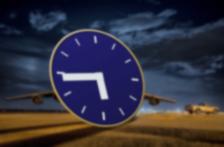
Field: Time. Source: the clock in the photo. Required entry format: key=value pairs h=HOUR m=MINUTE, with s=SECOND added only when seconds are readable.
h=5 m=44
